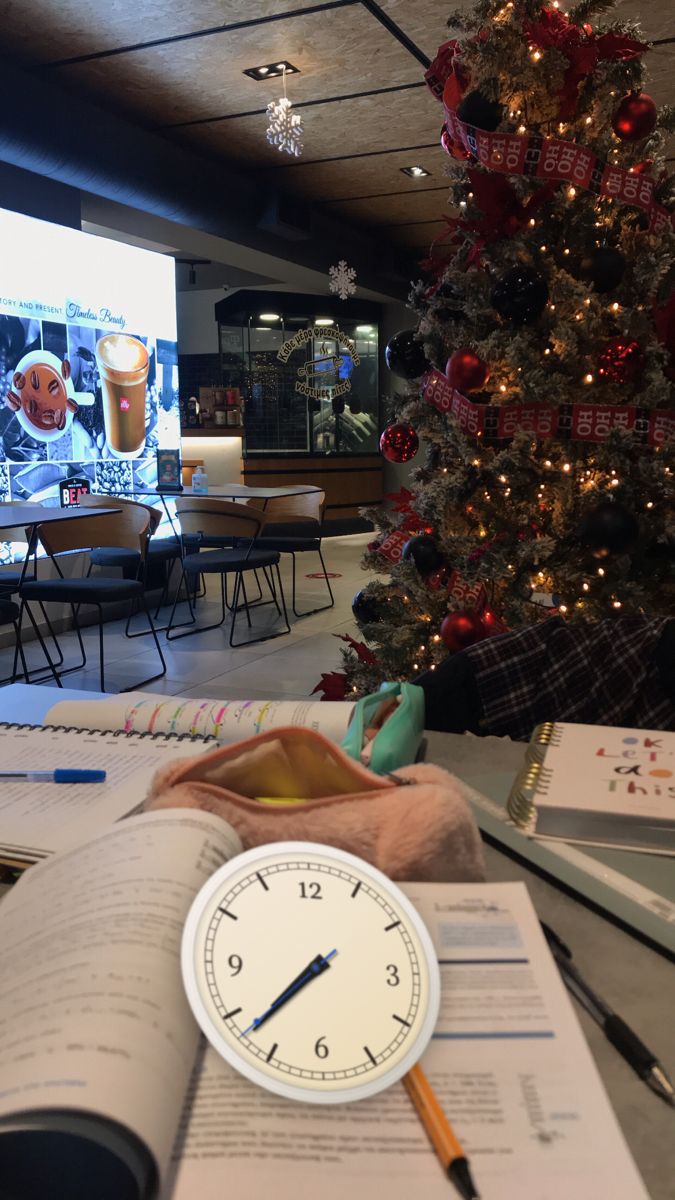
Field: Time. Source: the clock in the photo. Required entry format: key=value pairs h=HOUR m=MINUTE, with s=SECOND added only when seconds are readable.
h=7 m=37 s=38
